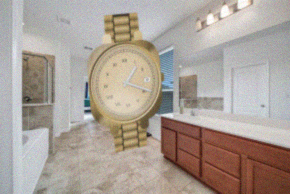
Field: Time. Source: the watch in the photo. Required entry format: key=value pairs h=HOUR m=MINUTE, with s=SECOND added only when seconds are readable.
h=1 m=19
